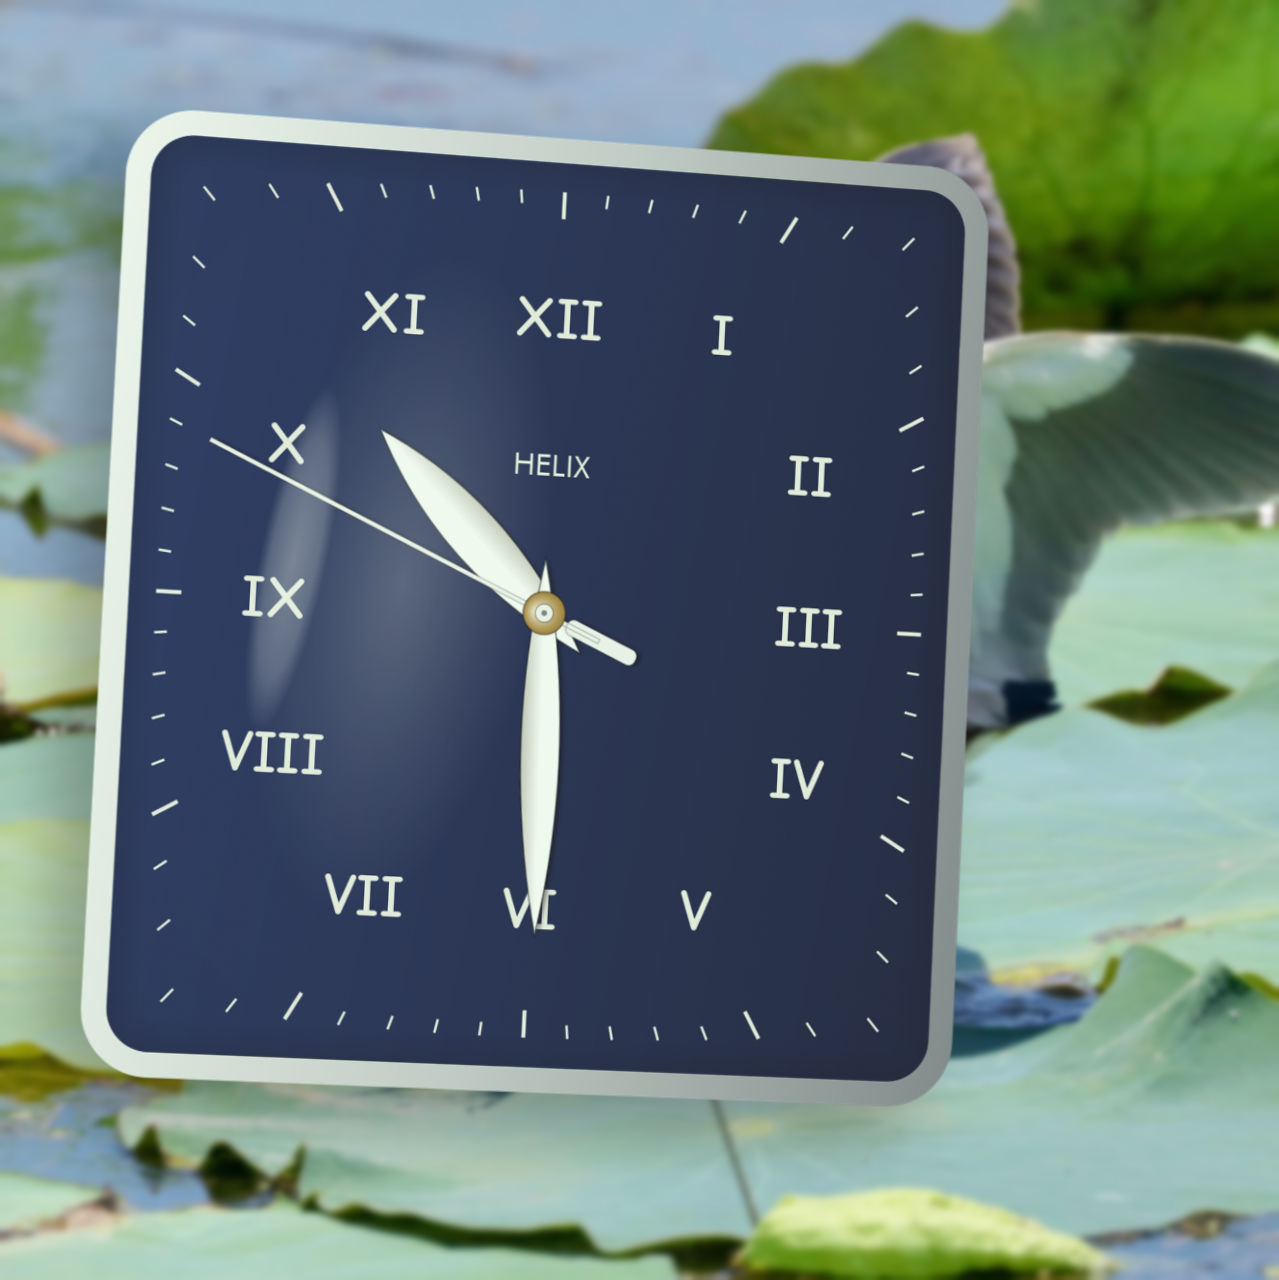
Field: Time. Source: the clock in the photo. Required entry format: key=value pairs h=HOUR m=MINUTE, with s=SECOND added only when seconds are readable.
h=10 m=29 s=49
